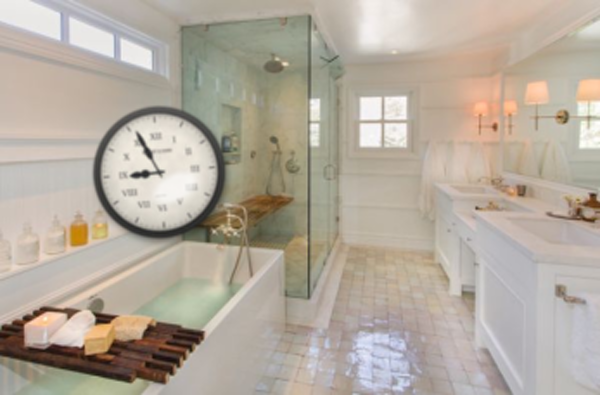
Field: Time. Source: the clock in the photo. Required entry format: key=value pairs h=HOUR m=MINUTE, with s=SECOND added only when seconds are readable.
h=8 m=56
